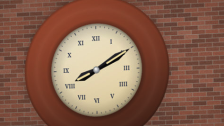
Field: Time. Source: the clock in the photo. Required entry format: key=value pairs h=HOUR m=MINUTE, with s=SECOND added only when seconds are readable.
h=8 m=10
